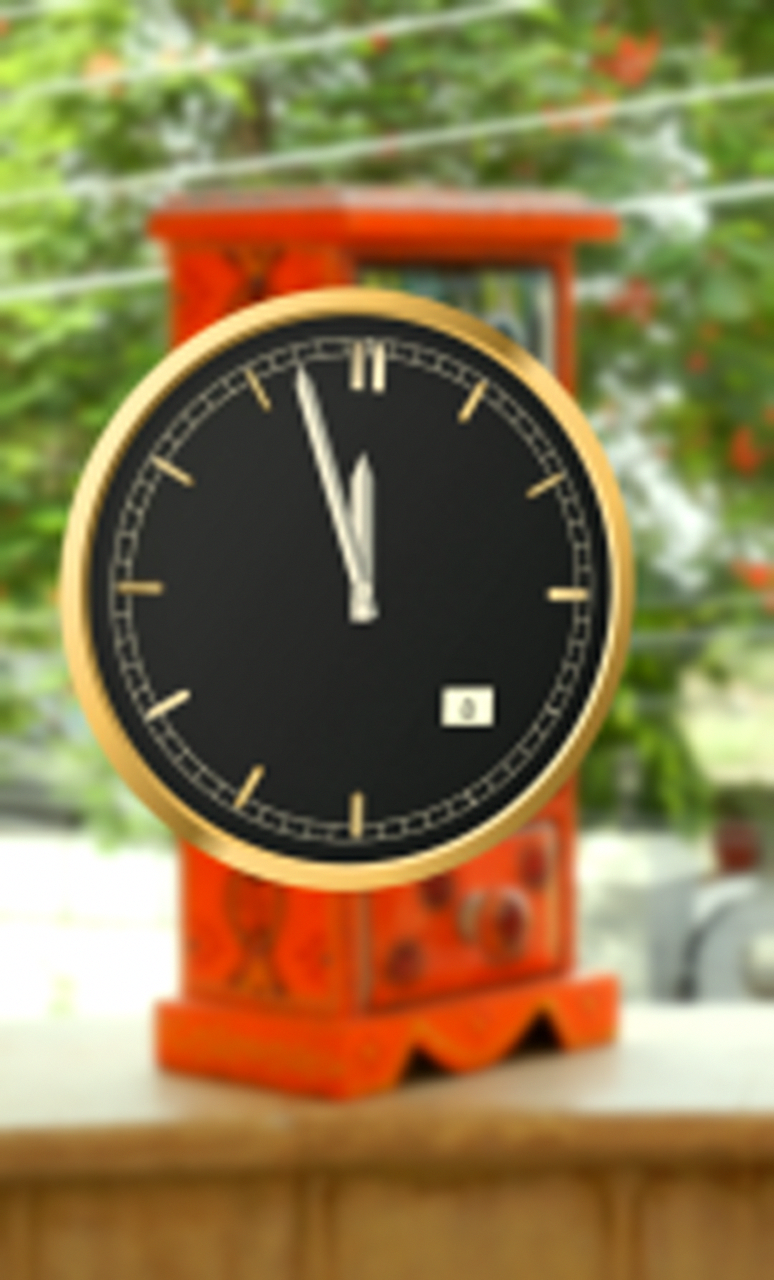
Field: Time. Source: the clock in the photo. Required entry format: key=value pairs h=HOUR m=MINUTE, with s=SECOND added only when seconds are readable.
h=11 m=57
